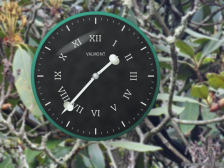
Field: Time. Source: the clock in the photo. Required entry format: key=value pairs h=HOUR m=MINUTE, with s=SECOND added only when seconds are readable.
h=1 m=37
